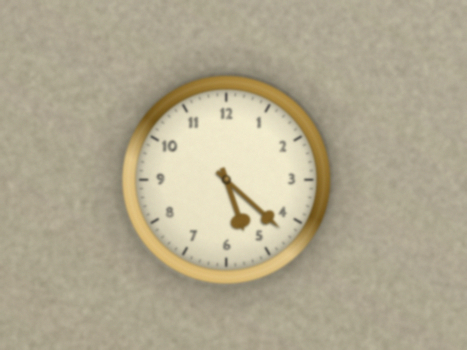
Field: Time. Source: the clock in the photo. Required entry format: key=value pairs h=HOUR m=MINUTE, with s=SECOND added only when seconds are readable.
h=5 m=22
